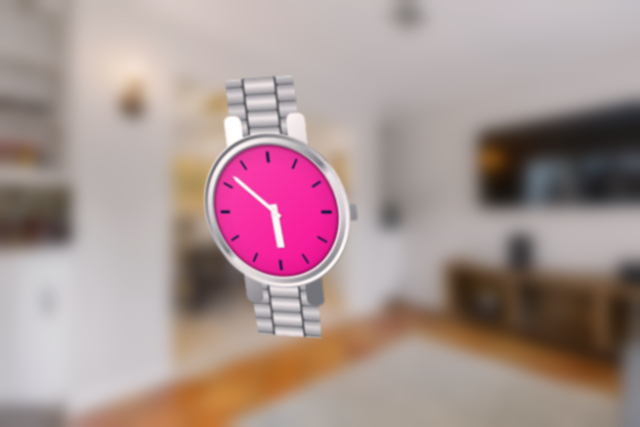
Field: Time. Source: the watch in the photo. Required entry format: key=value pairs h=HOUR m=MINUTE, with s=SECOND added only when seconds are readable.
h=5 m=52
